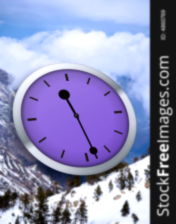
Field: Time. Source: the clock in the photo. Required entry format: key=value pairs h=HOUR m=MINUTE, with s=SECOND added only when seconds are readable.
h=11 m=28
